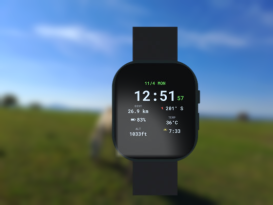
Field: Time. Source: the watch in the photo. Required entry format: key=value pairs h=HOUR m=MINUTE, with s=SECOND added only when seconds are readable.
h=12 m=51
